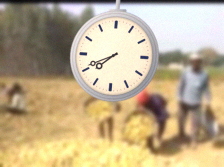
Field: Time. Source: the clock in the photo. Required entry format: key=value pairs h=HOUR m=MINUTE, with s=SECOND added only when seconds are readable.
h=7 m=41
